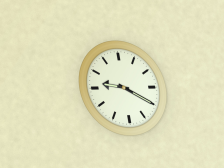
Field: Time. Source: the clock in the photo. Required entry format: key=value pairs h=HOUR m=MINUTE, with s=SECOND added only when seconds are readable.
h=9 m=20
